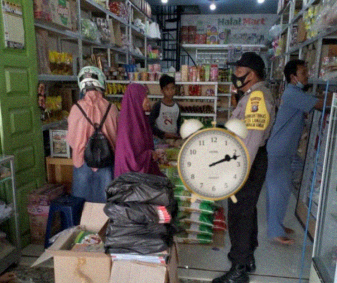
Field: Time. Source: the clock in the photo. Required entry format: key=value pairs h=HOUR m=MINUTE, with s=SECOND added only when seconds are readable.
h=2 m=12
